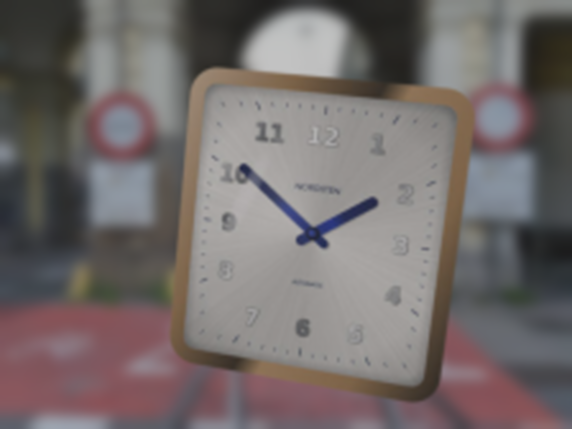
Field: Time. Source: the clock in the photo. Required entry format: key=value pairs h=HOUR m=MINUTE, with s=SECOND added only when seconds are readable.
h=1 m=51
